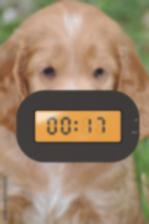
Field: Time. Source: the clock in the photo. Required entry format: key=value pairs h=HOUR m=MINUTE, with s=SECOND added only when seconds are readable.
h=0 m=17
